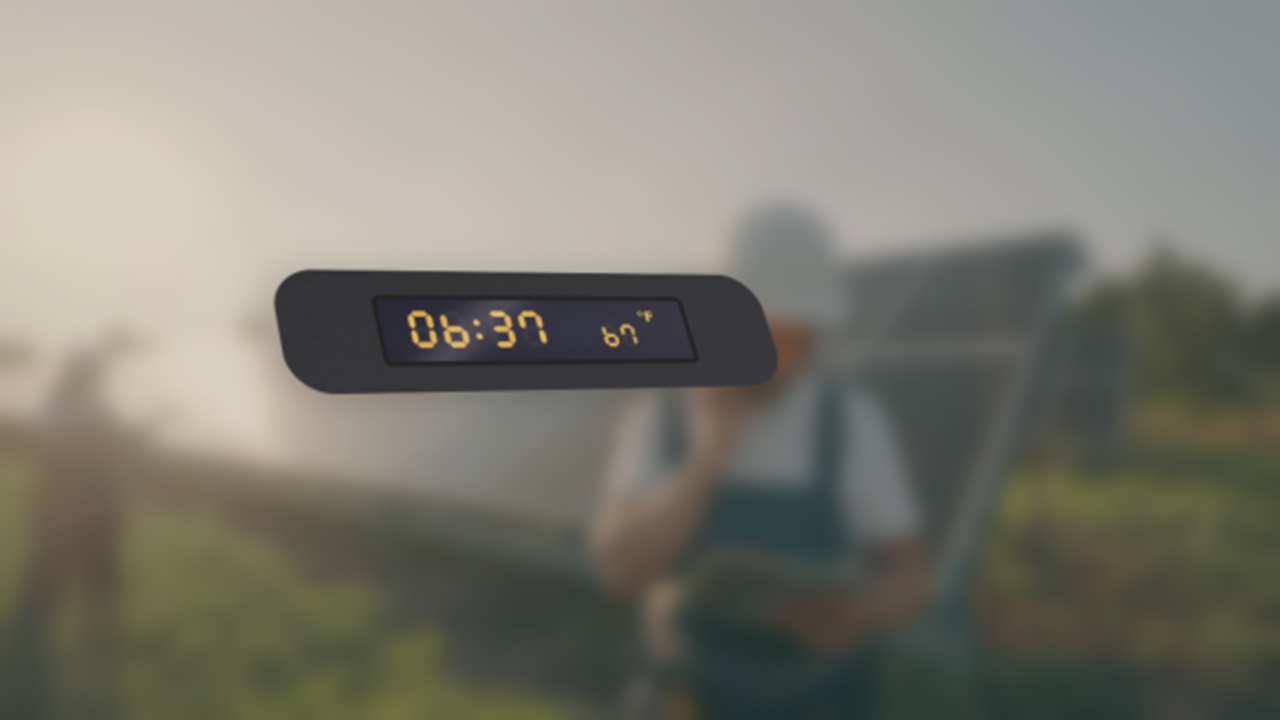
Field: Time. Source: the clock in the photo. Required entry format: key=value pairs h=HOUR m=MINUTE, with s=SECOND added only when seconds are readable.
h=6 m=37
